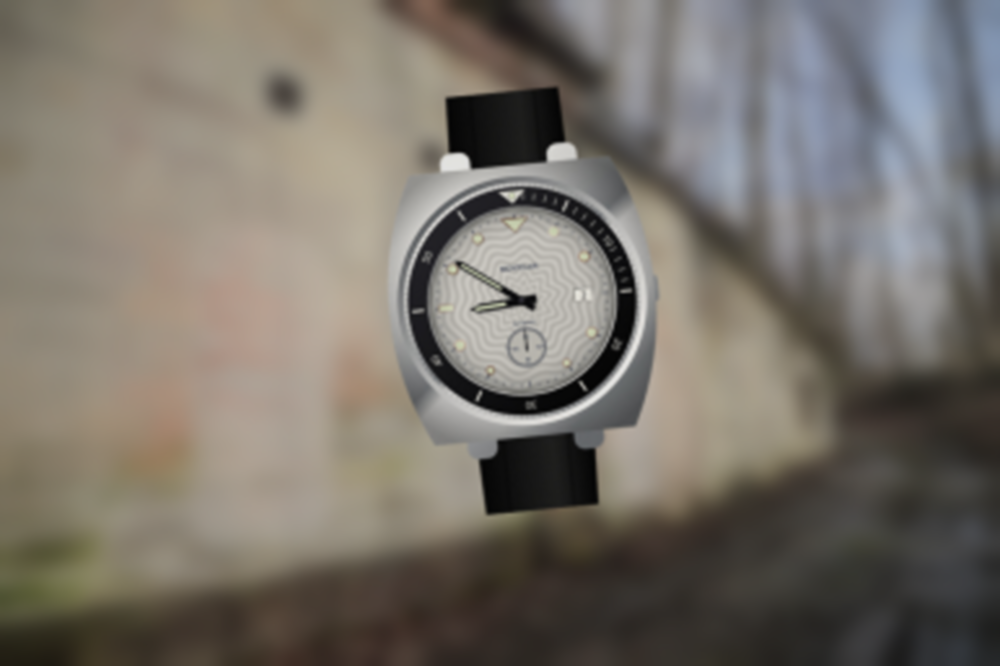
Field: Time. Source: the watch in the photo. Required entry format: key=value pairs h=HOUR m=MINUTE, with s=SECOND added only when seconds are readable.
h=8 m=51
